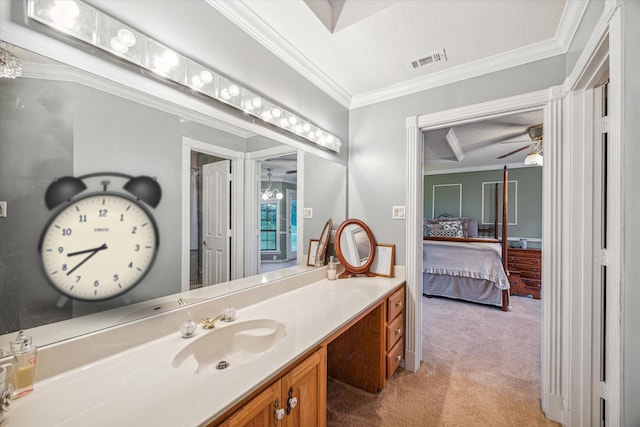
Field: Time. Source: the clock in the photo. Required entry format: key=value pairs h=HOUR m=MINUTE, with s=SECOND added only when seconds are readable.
h=8 m=38
